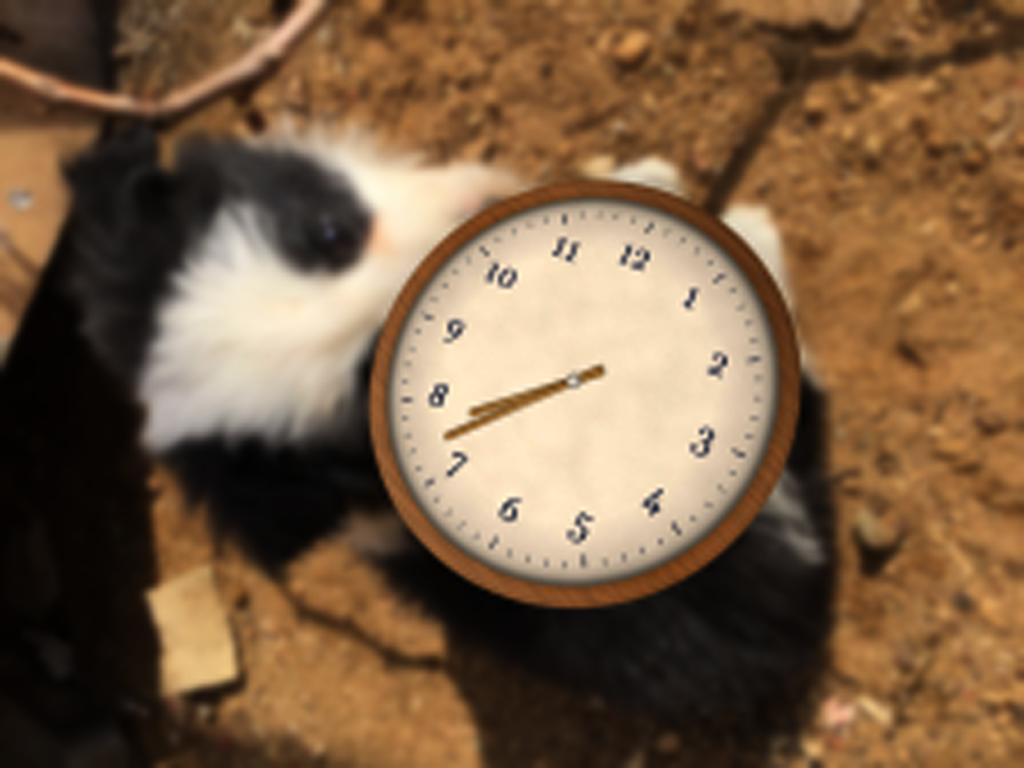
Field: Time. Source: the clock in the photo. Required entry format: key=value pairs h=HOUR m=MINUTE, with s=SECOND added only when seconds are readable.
h=7 m=37
